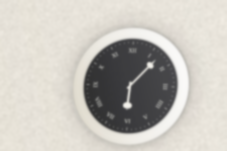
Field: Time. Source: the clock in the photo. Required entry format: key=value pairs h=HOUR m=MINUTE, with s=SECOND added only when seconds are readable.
h=6 m=7
